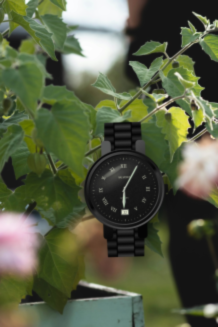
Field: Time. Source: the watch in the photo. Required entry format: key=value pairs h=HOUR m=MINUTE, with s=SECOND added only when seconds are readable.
h=6 m=5
